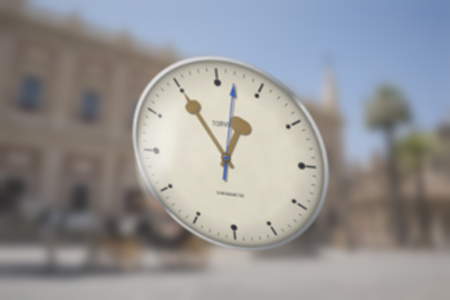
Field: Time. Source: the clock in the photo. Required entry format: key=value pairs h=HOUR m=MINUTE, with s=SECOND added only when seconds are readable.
h=12 m=55 s=2
